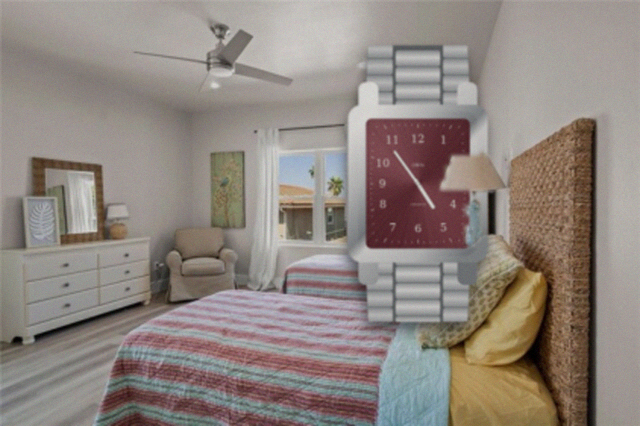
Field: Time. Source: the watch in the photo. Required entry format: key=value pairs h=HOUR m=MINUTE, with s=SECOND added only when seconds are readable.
h=4 m=54
